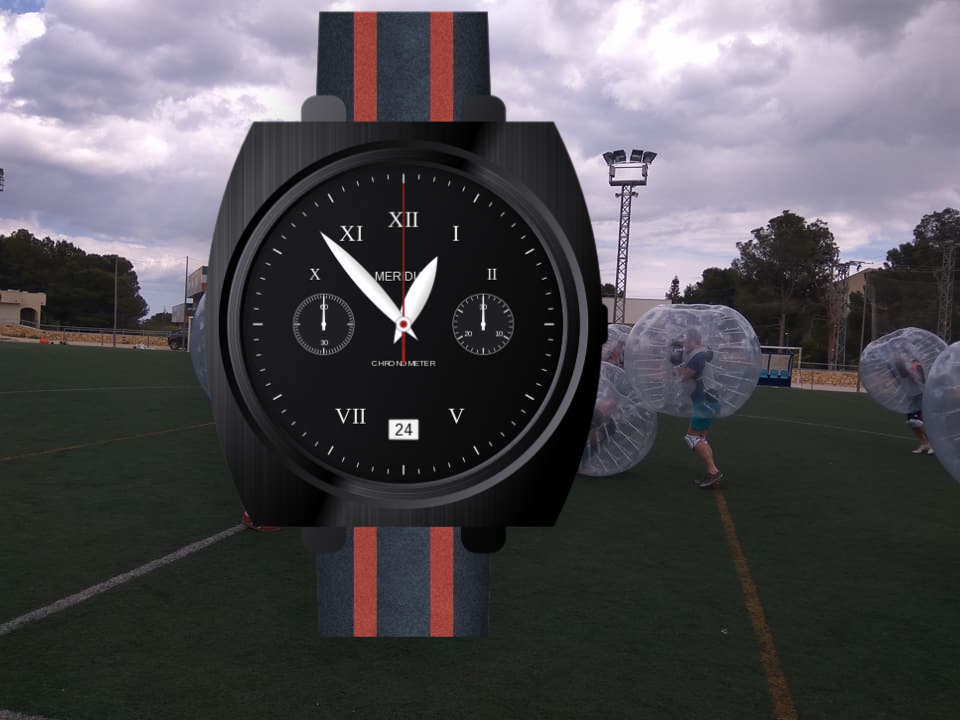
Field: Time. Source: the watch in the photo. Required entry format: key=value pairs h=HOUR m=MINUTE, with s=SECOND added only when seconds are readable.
h=12 m=53
